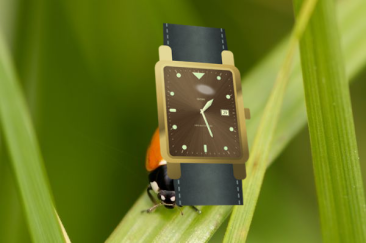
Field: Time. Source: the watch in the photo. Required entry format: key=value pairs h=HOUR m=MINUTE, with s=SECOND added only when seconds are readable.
h=1 m=27
